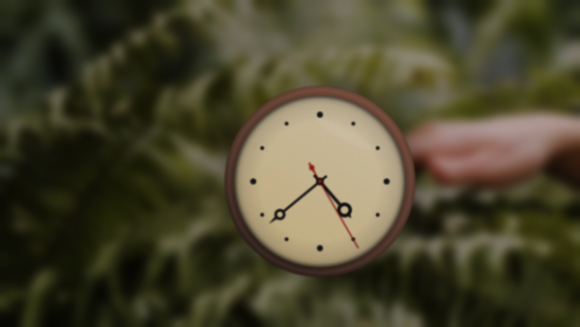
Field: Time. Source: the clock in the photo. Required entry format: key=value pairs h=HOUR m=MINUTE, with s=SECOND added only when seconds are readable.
h=4 m=38 s=25
